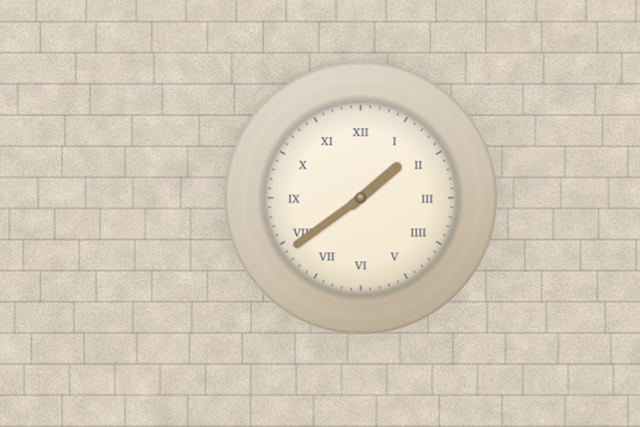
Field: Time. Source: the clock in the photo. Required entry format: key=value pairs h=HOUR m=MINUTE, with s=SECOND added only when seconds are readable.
h=1 m=39
